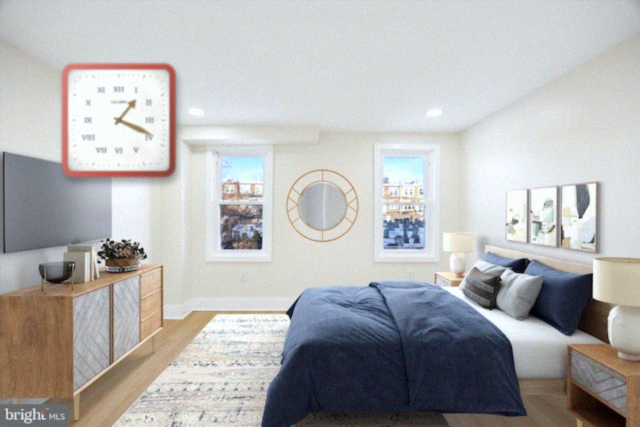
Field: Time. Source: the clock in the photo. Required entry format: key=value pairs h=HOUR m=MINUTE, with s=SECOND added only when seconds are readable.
h=1 m=19
